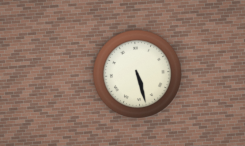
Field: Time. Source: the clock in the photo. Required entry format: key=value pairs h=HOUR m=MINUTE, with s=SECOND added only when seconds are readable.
h=5 m=28
